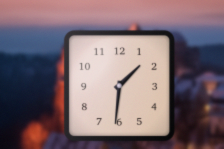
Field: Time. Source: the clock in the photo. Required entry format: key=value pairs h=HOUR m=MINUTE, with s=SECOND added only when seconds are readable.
h=1 m=31
